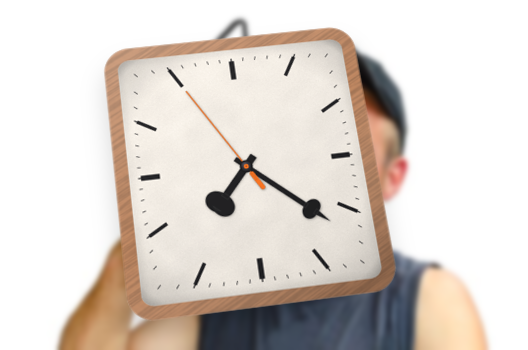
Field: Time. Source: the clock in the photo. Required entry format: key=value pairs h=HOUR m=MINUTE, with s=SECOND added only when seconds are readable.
h=7 m=21 s=55
